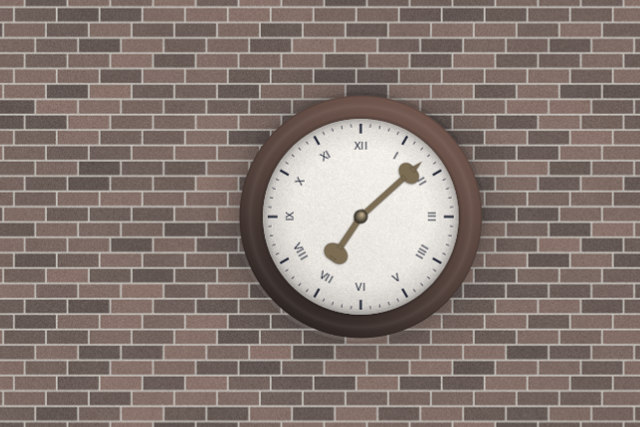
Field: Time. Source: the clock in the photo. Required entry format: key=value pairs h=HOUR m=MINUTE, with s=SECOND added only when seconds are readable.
h=7 m=8
